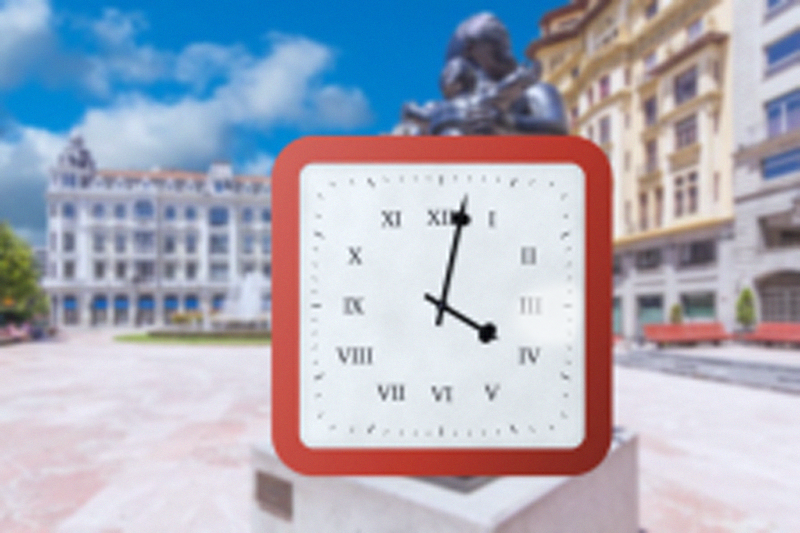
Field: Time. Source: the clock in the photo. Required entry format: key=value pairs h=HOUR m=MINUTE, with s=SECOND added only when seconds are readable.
h=4 m=2
